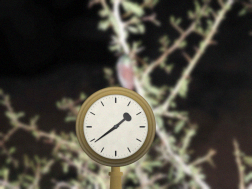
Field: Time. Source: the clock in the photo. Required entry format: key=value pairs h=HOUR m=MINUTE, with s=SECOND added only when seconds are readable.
h=1 m=39
